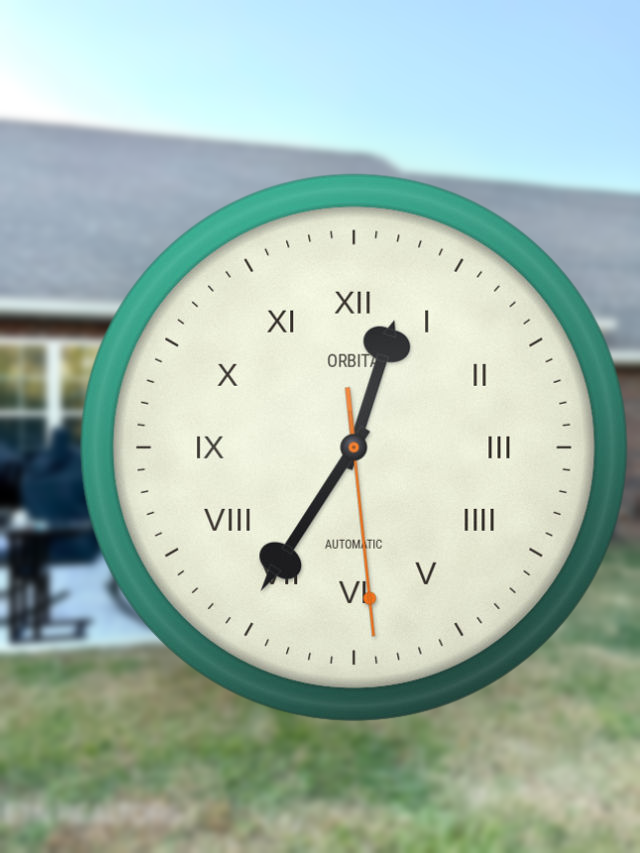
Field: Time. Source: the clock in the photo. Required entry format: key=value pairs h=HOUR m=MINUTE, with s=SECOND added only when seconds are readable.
h=12 m=35 s=29
